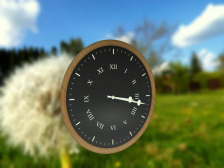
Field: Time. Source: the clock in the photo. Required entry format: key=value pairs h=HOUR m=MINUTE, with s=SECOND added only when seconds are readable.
h=3 m=17
